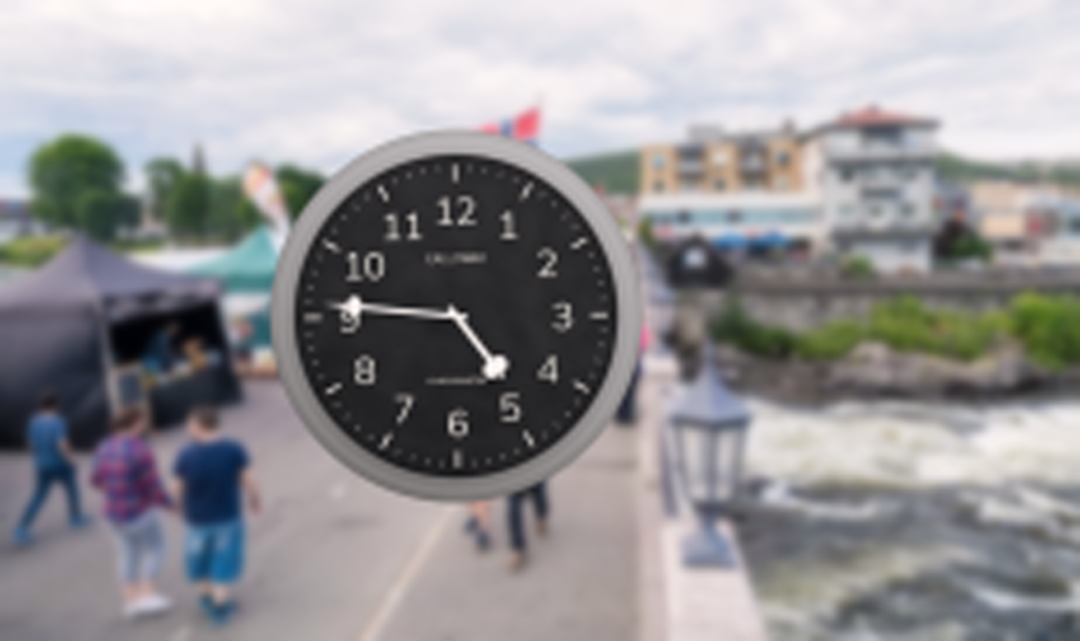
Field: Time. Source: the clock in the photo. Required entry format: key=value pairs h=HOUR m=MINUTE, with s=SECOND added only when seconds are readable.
h=4 m=46
